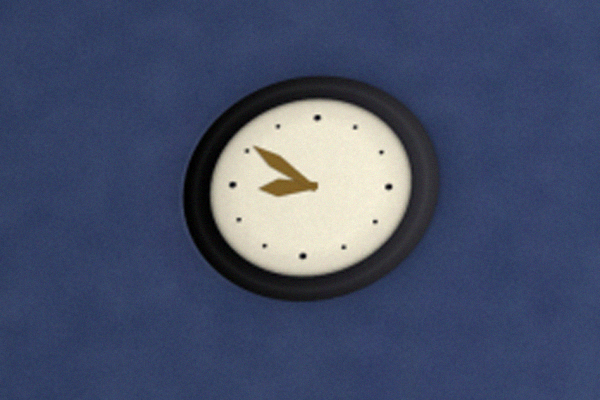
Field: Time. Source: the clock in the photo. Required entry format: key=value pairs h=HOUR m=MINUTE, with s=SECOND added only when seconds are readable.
h=8 m=51
